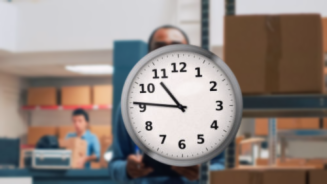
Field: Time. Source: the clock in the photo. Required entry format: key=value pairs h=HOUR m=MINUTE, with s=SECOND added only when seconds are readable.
h=10 m=46
